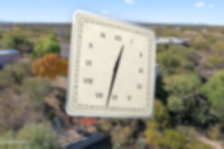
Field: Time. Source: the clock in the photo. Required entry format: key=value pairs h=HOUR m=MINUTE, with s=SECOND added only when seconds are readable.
h=12 m=32
